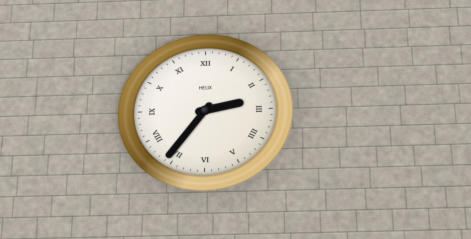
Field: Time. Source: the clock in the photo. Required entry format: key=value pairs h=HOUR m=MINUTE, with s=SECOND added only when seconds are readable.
h=2 m=36
